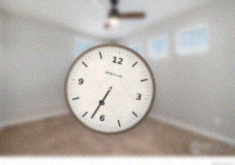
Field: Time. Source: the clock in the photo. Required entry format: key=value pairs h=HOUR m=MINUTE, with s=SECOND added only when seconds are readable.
h=6 m=33
